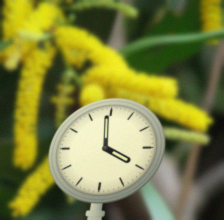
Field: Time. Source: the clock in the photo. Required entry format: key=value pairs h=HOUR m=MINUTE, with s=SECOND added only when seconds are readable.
h=3 m=59
